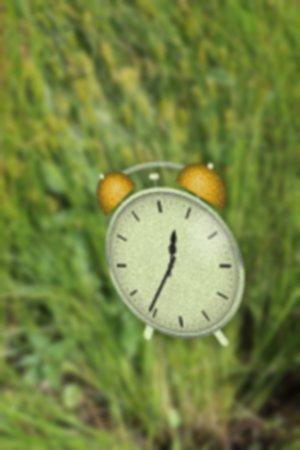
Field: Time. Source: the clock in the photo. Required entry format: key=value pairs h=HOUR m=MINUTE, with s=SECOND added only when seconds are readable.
h=12 m=36
